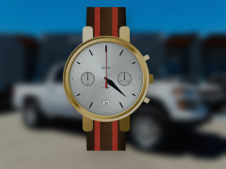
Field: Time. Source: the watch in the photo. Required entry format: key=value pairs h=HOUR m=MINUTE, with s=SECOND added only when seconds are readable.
h=4 m=22
